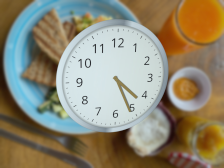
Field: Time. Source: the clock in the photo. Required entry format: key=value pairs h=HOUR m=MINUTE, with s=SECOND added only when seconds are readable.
h=4 m=26
